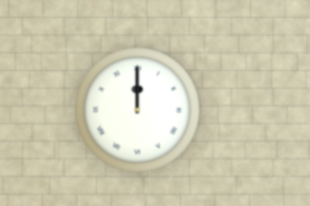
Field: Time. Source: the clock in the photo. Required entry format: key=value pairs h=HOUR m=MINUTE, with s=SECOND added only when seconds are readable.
h=12 m=0
